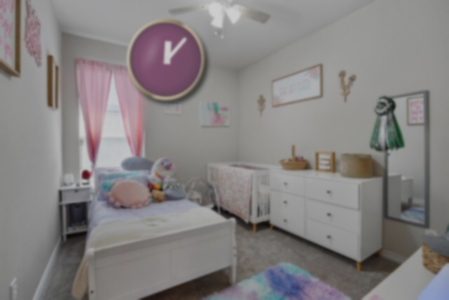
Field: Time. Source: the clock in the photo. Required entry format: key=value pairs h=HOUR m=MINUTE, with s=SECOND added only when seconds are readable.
h=12 m=7
